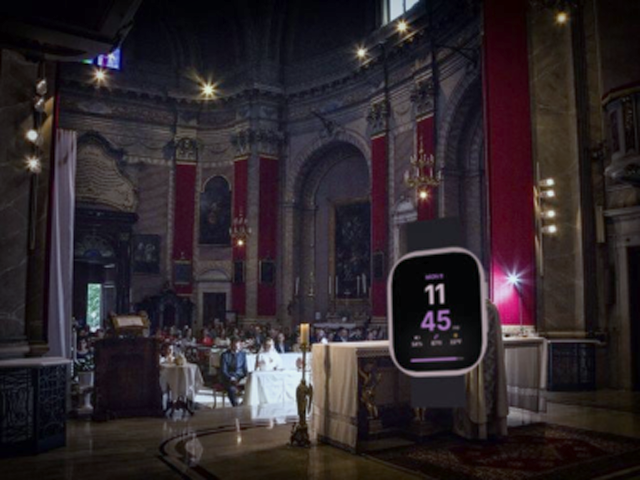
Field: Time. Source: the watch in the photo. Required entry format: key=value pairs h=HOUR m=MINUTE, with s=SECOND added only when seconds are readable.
h=11 m=45
